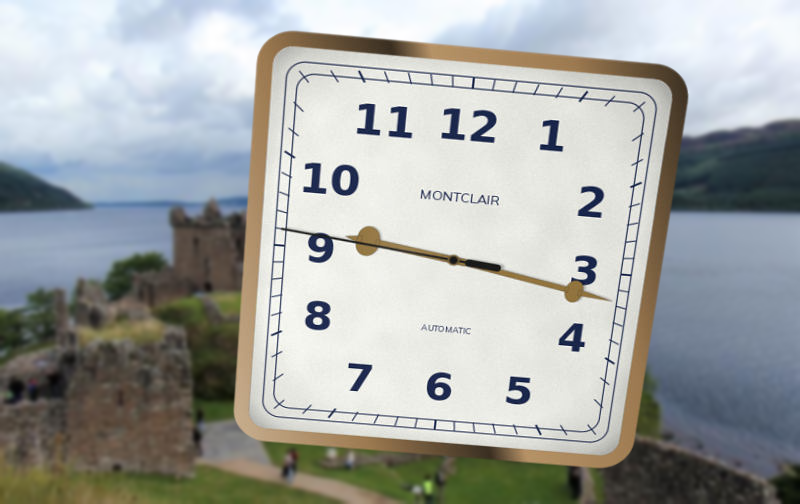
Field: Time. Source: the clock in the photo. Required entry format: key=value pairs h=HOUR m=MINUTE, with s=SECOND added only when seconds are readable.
h=9 m=16 s=46
